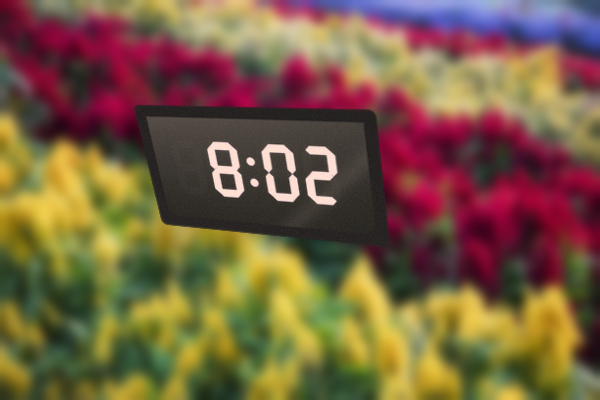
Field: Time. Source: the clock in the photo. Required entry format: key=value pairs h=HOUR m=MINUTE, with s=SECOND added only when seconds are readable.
h=8 m=2
